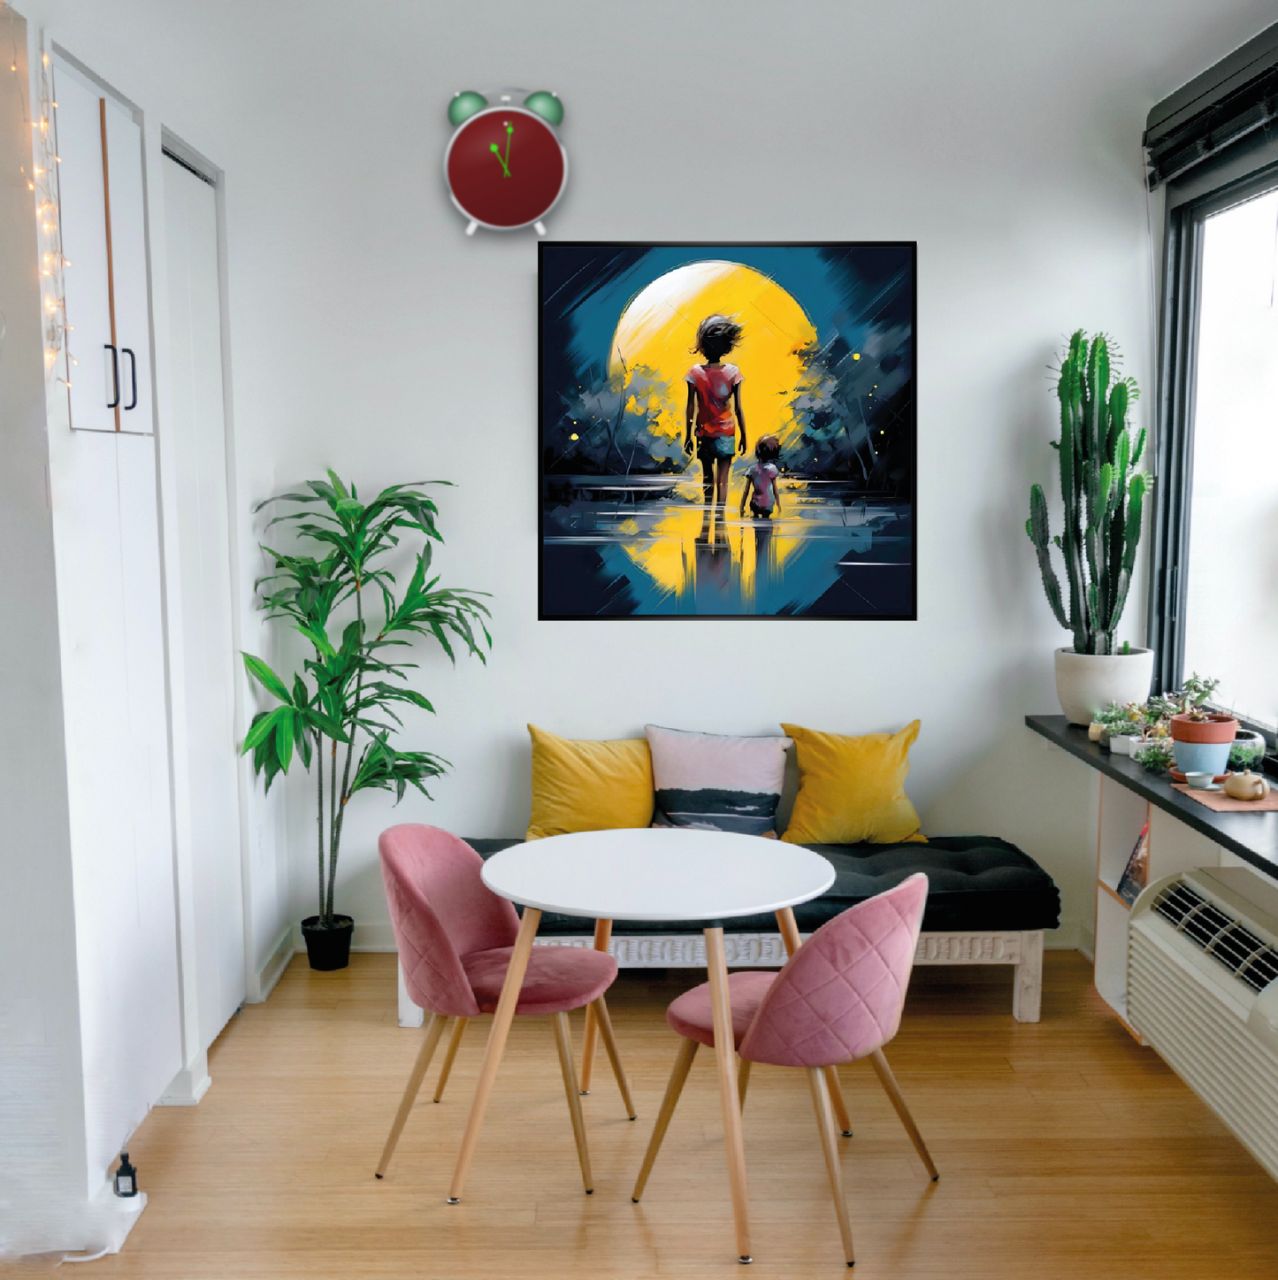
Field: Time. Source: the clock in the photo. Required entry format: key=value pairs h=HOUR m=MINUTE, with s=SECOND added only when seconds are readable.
h=11 m=1
